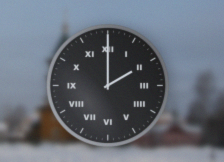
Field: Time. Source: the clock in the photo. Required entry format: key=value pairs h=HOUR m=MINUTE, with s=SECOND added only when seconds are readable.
h=2 m=0
